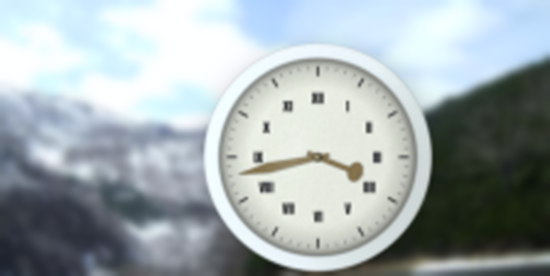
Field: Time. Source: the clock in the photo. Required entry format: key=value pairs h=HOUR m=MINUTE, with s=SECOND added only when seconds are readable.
h=3 m=43
